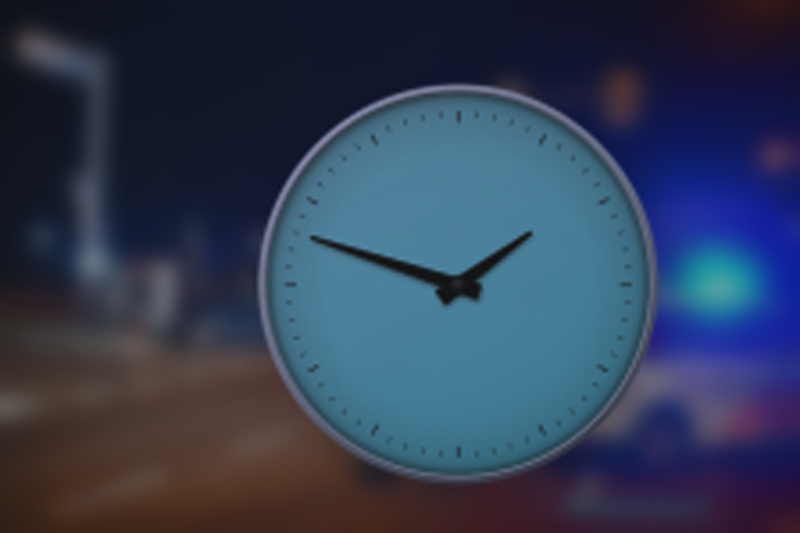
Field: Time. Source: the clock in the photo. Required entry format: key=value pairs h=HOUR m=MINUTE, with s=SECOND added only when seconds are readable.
h=1 m=48
